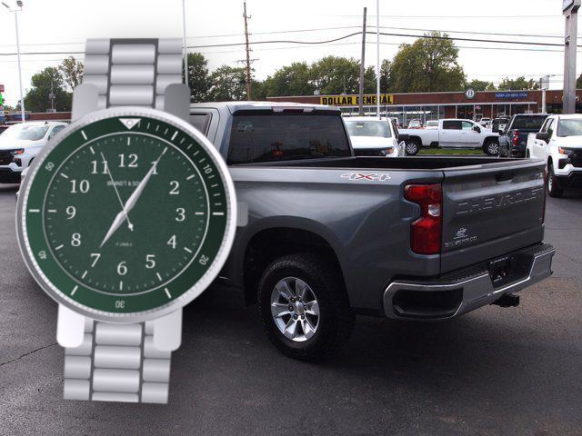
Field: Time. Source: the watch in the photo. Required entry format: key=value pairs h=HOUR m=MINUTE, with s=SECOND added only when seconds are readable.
h=7 m=4 s=56
